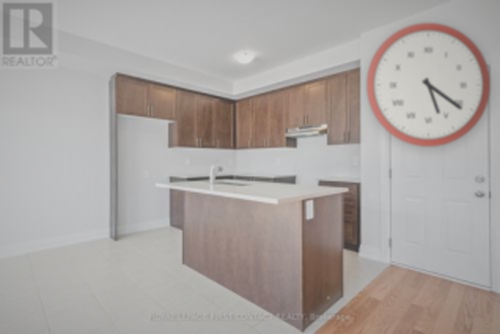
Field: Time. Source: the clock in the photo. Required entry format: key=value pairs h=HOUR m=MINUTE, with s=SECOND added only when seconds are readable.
h=5 m=21
